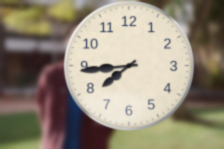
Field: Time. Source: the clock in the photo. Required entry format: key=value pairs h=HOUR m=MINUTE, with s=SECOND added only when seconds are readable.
h=7 m=44
